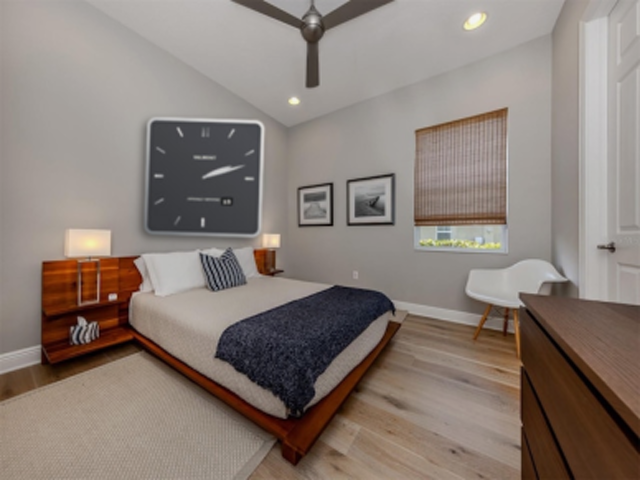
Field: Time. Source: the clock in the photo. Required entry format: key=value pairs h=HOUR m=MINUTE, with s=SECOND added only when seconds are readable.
h=2 m=12
